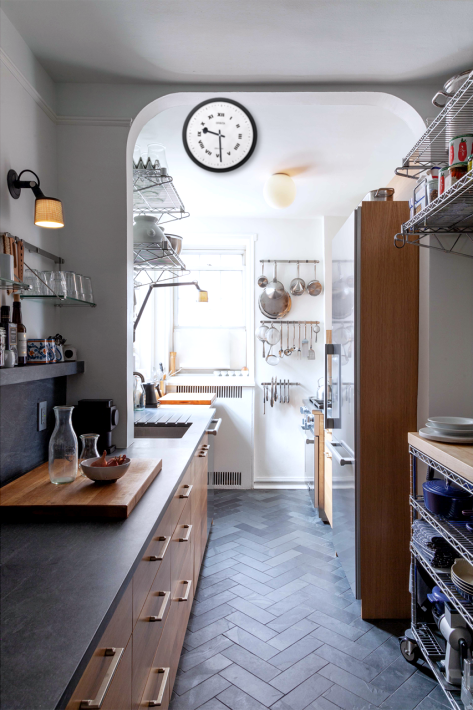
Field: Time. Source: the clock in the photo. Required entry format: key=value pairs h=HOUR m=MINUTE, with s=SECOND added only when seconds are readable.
h=9 m=29
